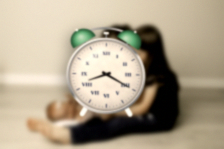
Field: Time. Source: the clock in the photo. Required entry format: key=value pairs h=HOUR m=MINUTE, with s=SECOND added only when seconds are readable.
h=8 m=20
